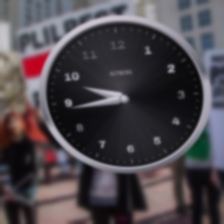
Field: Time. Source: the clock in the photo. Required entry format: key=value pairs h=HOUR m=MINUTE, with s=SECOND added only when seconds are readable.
h=9 m=44
